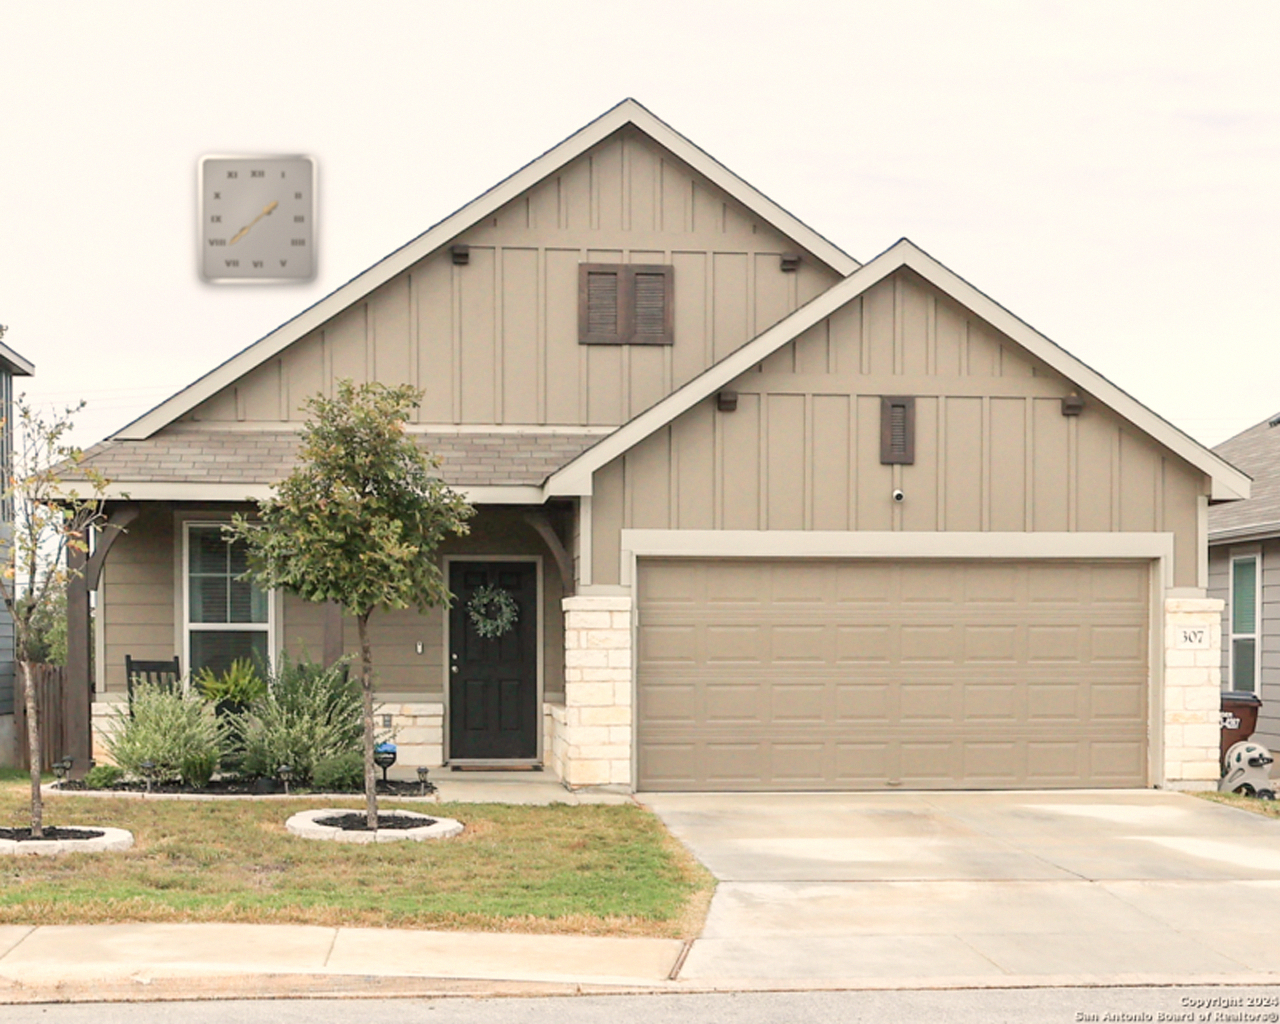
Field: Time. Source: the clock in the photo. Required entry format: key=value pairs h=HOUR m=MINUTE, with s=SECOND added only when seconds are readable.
h=1 m=38
